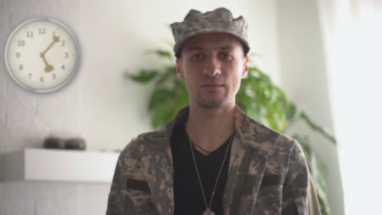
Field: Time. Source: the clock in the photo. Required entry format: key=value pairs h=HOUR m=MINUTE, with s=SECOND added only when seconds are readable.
h=5 m=7
